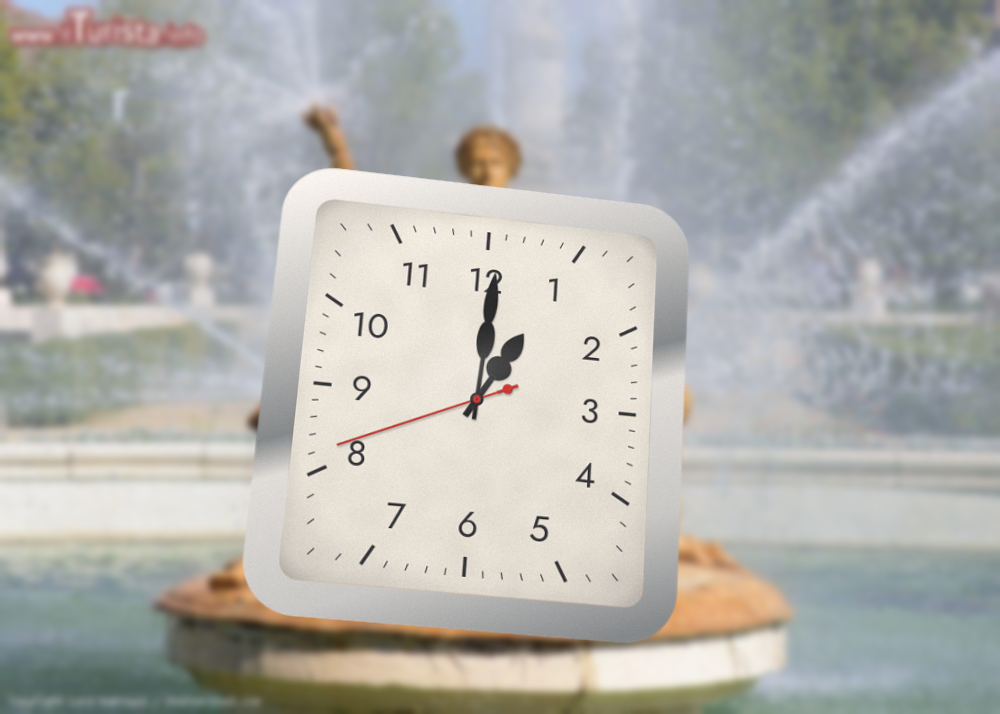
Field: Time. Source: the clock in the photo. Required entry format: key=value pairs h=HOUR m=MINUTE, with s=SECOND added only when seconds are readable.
h=1 m=0 s=41
